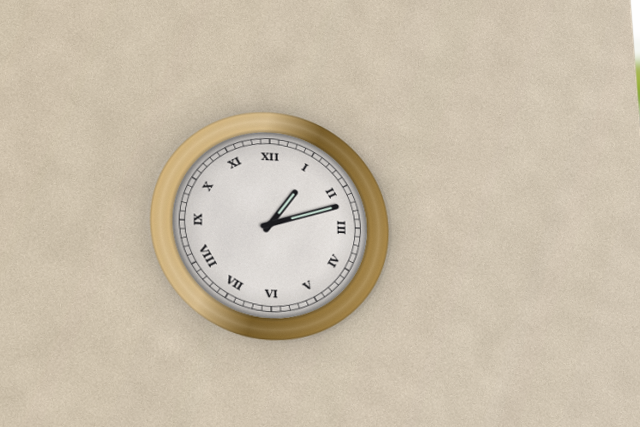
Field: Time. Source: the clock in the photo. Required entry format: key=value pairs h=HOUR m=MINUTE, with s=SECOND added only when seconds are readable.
h=1 m=12
